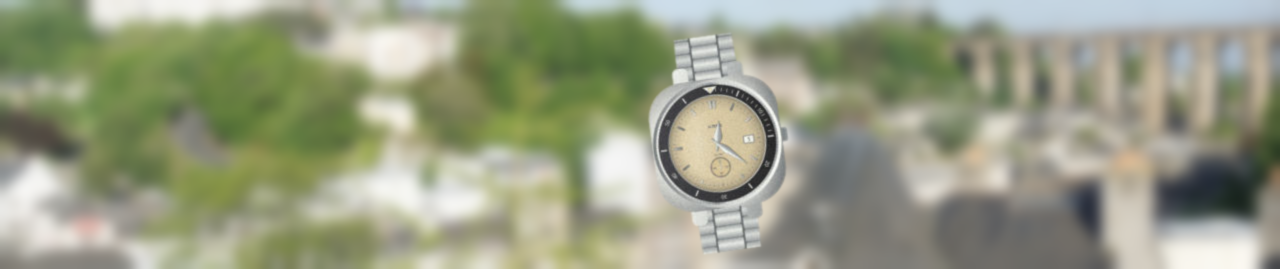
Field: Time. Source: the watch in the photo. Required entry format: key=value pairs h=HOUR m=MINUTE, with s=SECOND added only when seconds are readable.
h=12 m=22
